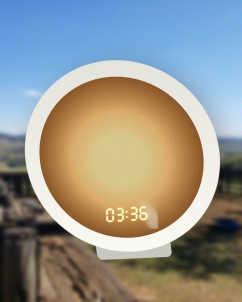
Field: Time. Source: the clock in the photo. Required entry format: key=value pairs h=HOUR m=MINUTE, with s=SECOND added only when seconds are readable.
h=3 m=36
